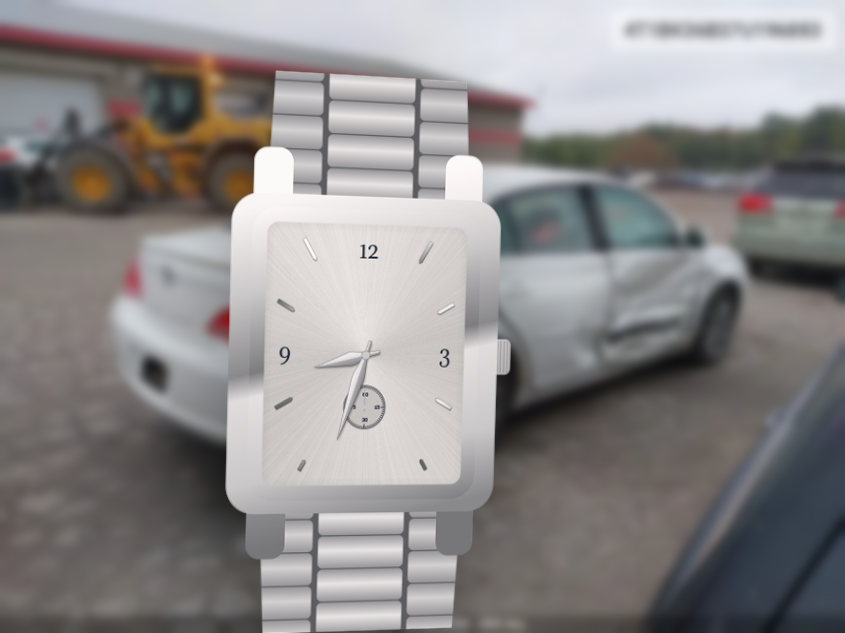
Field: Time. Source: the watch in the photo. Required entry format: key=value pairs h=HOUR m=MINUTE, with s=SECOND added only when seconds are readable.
h=8 m=33
